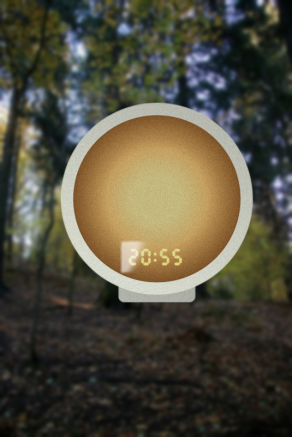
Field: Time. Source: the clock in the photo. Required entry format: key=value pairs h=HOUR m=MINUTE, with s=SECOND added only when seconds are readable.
h=20 m=55
